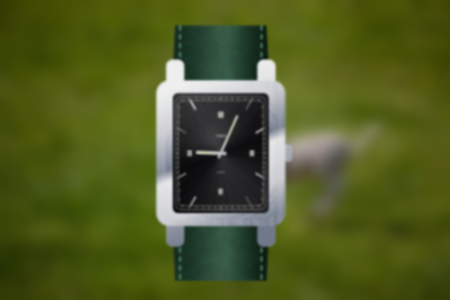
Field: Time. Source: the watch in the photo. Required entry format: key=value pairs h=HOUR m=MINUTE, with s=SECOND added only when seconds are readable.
h=9 m=4
